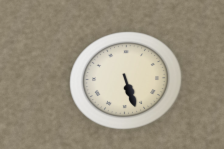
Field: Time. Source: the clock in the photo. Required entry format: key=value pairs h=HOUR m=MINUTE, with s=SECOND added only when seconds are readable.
h=5 m=27
